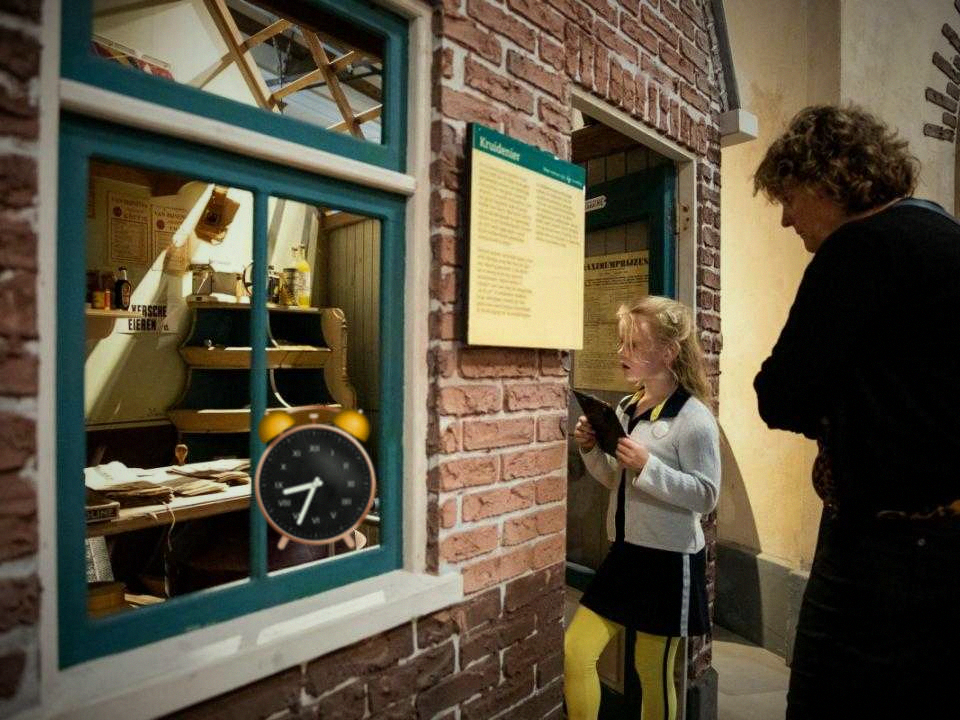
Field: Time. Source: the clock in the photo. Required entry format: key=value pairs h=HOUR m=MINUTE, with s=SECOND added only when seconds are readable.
h=8 m=34
